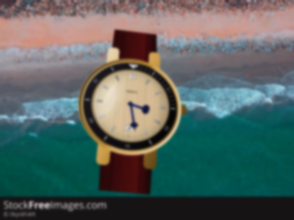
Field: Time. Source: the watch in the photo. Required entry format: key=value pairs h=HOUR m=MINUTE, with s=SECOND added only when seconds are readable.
h=3 m=28
